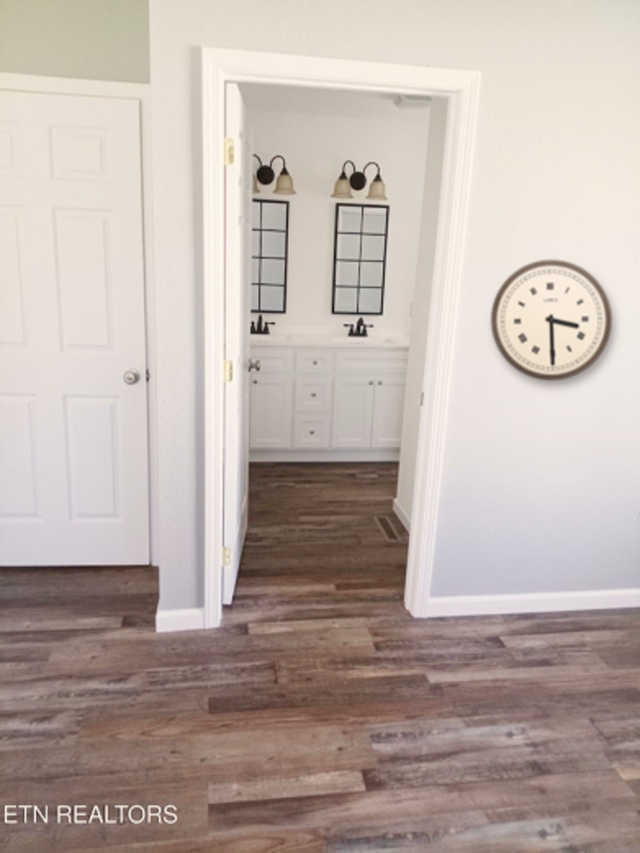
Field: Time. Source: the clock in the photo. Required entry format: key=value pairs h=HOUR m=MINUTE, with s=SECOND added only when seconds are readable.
h=3 m=30
